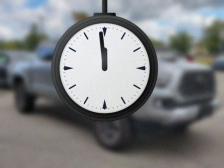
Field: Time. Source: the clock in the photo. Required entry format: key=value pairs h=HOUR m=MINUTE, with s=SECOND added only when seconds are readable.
h=11 m=59
